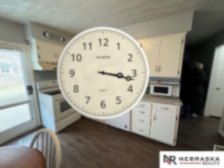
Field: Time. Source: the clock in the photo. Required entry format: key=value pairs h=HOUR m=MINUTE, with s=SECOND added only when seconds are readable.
h=3 m=17
